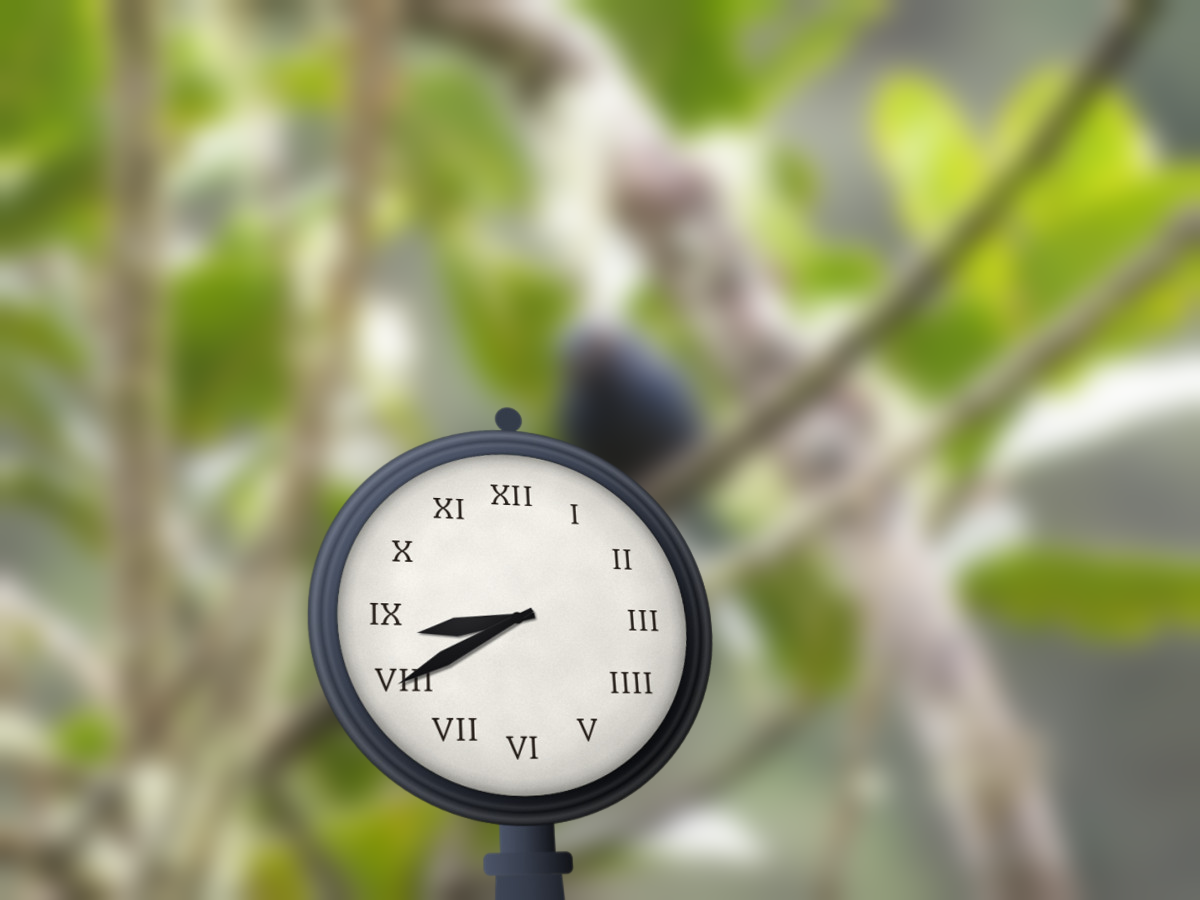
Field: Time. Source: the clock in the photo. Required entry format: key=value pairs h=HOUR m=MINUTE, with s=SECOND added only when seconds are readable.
h=8 m=40
